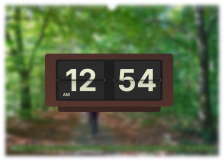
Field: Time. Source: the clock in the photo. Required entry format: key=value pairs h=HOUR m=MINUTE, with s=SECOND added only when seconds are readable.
h=12 m=54
